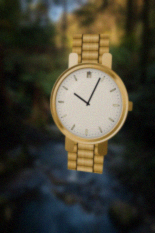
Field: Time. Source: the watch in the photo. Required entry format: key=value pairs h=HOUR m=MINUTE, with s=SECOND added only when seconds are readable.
h=10 m=4
